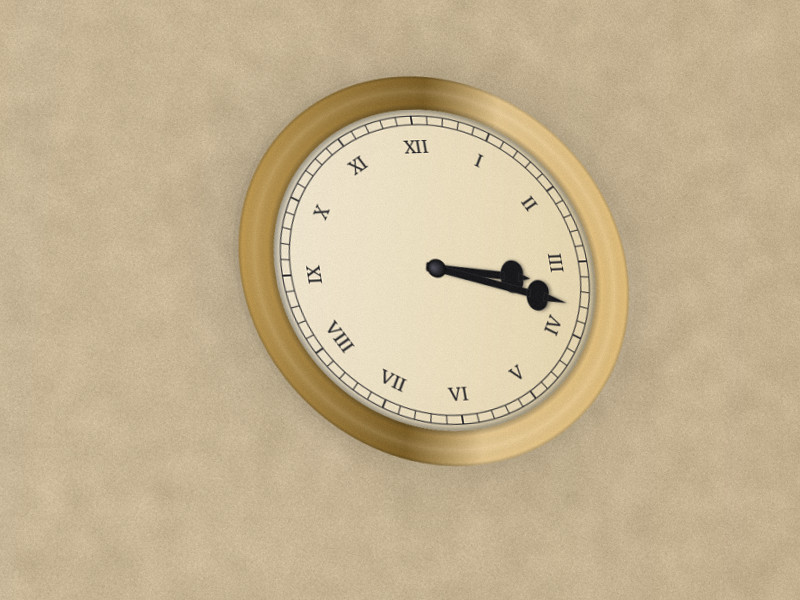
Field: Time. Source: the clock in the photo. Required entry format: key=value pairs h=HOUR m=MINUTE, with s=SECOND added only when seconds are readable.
h=3 m=18
